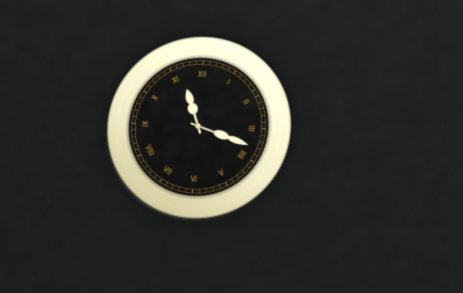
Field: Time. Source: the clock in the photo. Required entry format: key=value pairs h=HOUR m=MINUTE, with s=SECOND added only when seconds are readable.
h=11 m=18
